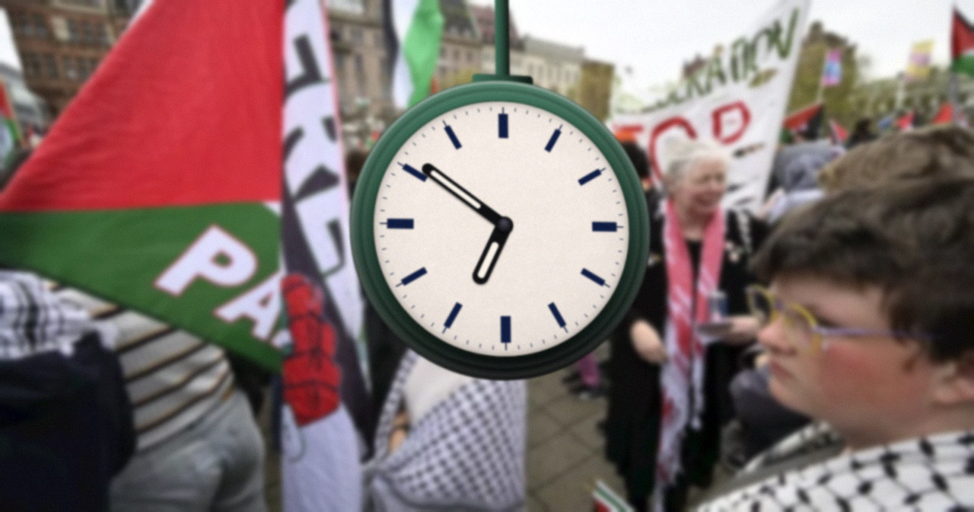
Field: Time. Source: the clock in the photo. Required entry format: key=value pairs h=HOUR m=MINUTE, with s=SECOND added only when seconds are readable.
h=6 m=51
